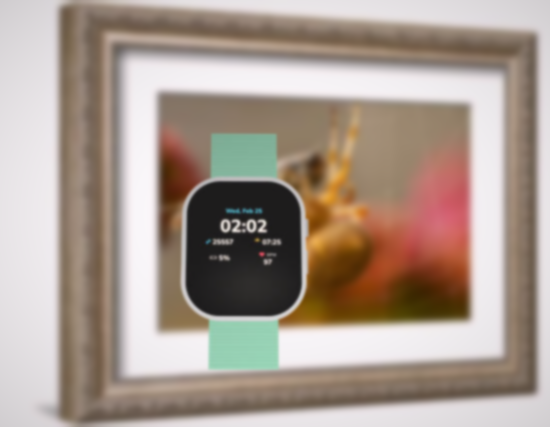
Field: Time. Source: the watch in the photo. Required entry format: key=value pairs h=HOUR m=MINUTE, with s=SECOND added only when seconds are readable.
h=2 m=2
